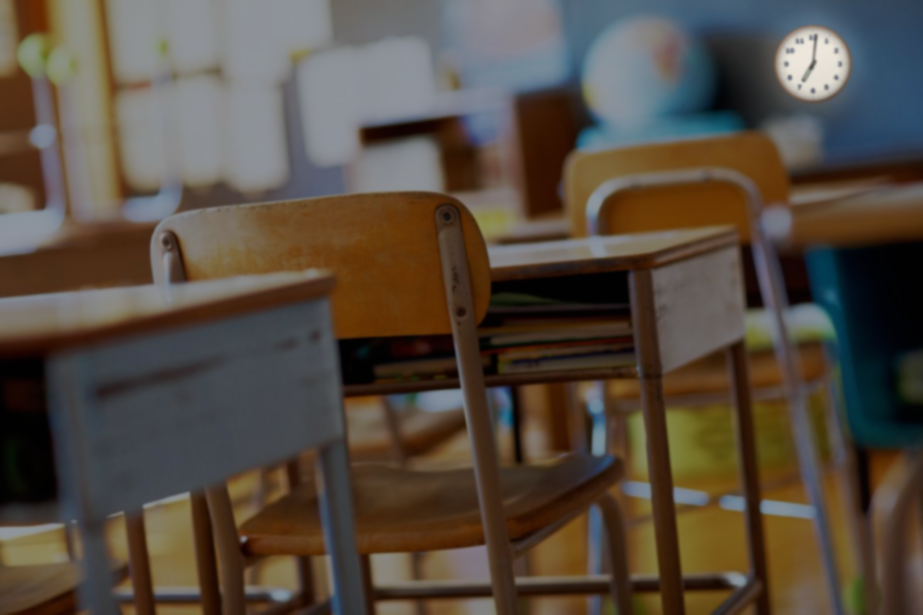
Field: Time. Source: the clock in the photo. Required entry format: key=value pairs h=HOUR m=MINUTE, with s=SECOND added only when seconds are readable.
h=7 m=1
